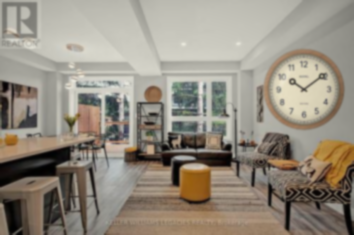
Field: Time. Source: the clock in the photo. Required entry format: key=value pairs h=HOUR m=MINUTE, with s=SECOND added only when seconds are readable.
h=10 m=9
